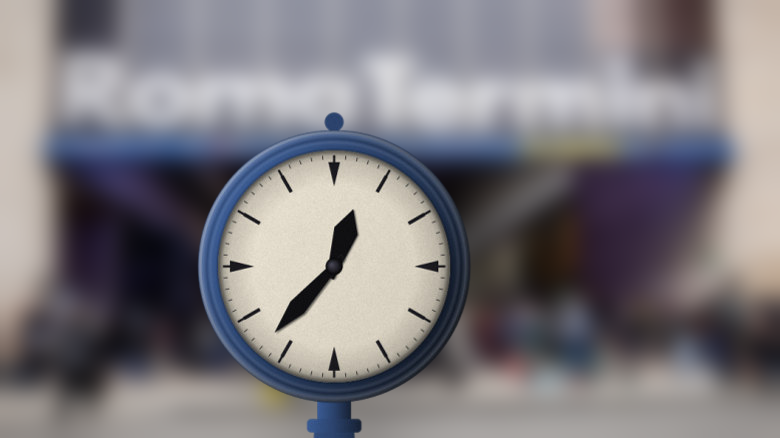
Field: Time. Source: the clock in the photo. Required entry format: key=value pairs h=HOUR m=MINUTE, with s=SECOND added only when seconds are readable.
h=12 m=37
